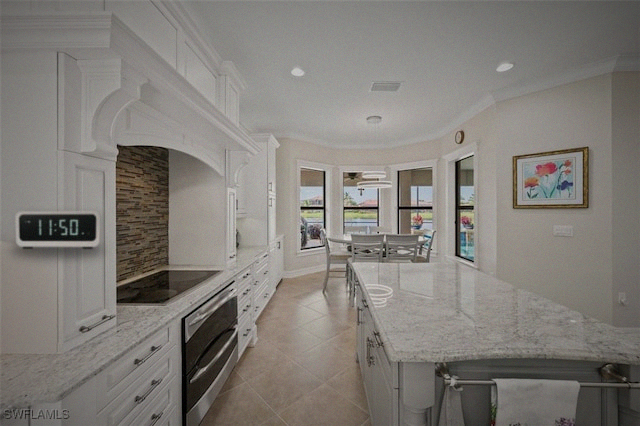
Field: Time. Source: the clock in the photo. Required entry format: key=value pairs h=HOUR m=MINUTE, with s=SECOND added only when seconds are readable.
h=11 m=50
